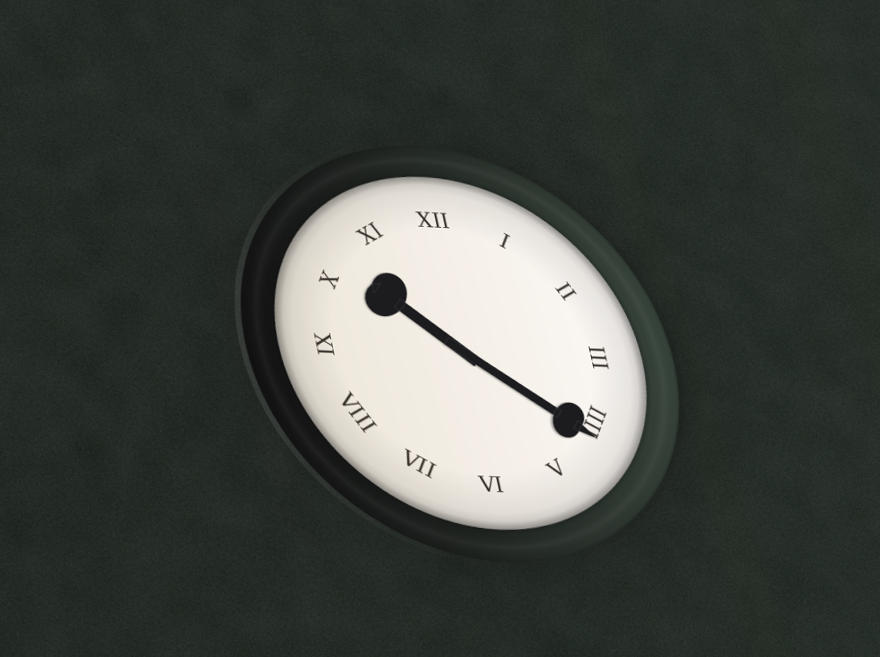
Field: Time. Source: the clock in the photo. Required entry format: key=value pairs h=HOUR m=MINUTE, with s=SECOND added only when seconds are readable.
h=10 m=21
